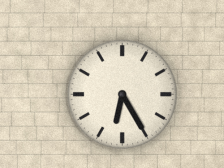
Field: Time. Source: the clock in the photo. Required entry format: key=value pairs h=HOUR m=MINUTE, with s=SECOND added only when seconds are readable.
h=6 m=25
